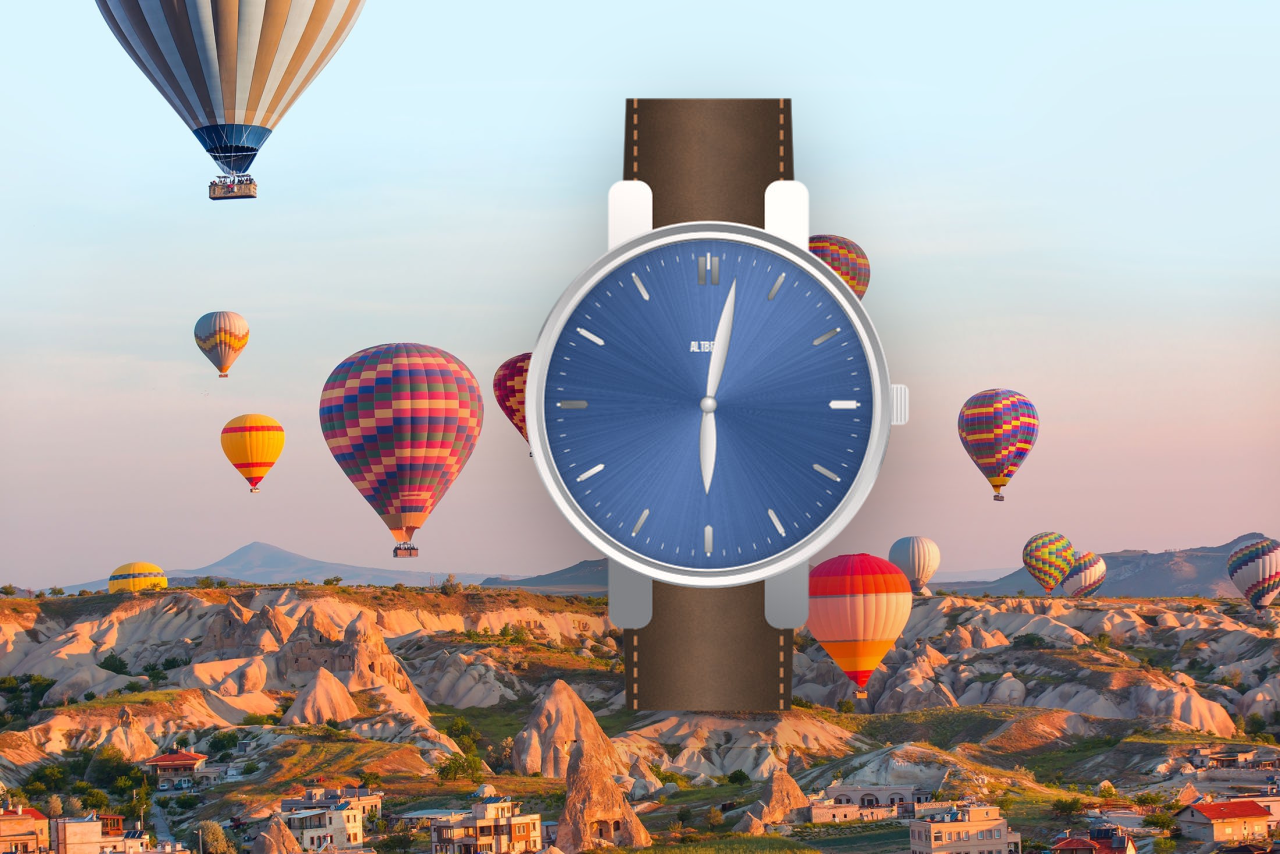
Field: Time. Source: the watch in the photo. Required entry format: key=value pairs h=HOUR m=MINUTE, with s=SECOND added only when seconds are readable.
h=6 m=2
